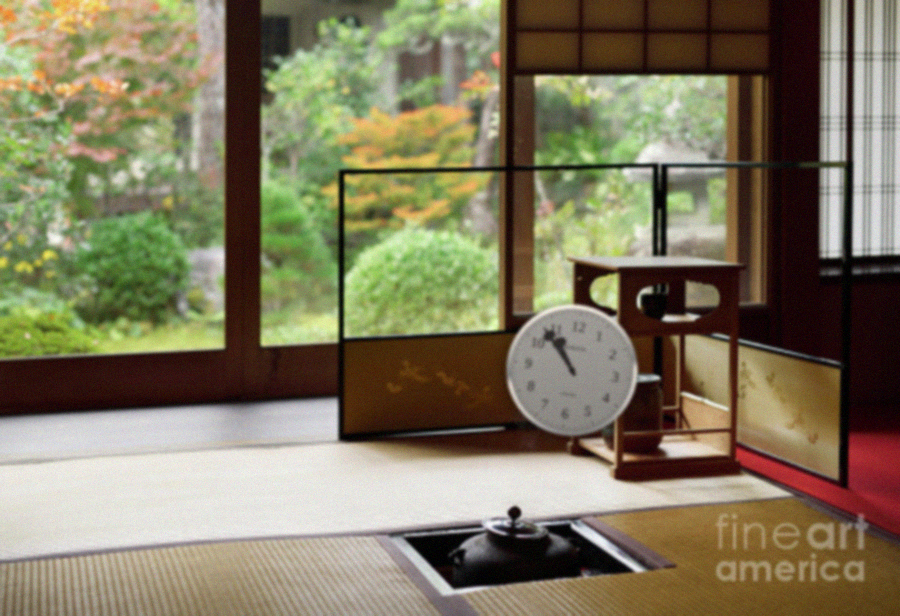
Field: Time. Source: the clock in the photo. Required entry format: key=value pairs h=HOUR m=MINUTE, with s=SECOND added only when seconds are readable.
h=10 m=53
